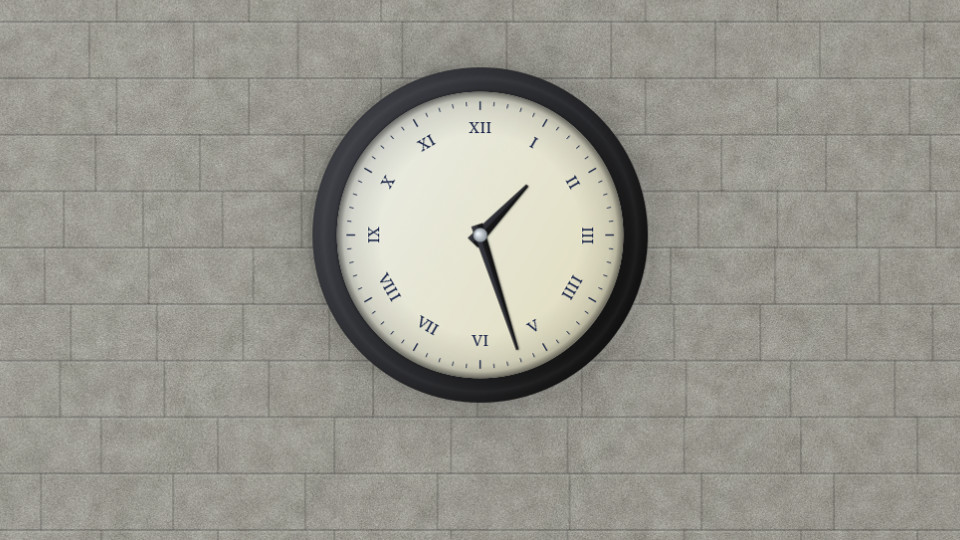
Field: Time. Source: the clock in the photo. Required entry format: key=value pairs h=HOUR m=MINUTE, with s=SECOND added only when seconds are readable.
h=1 m=27
